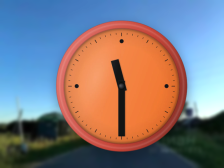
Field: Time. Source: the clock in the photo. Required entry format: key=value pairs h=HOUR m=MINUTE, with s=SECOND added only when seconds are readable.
h=11 m=30
